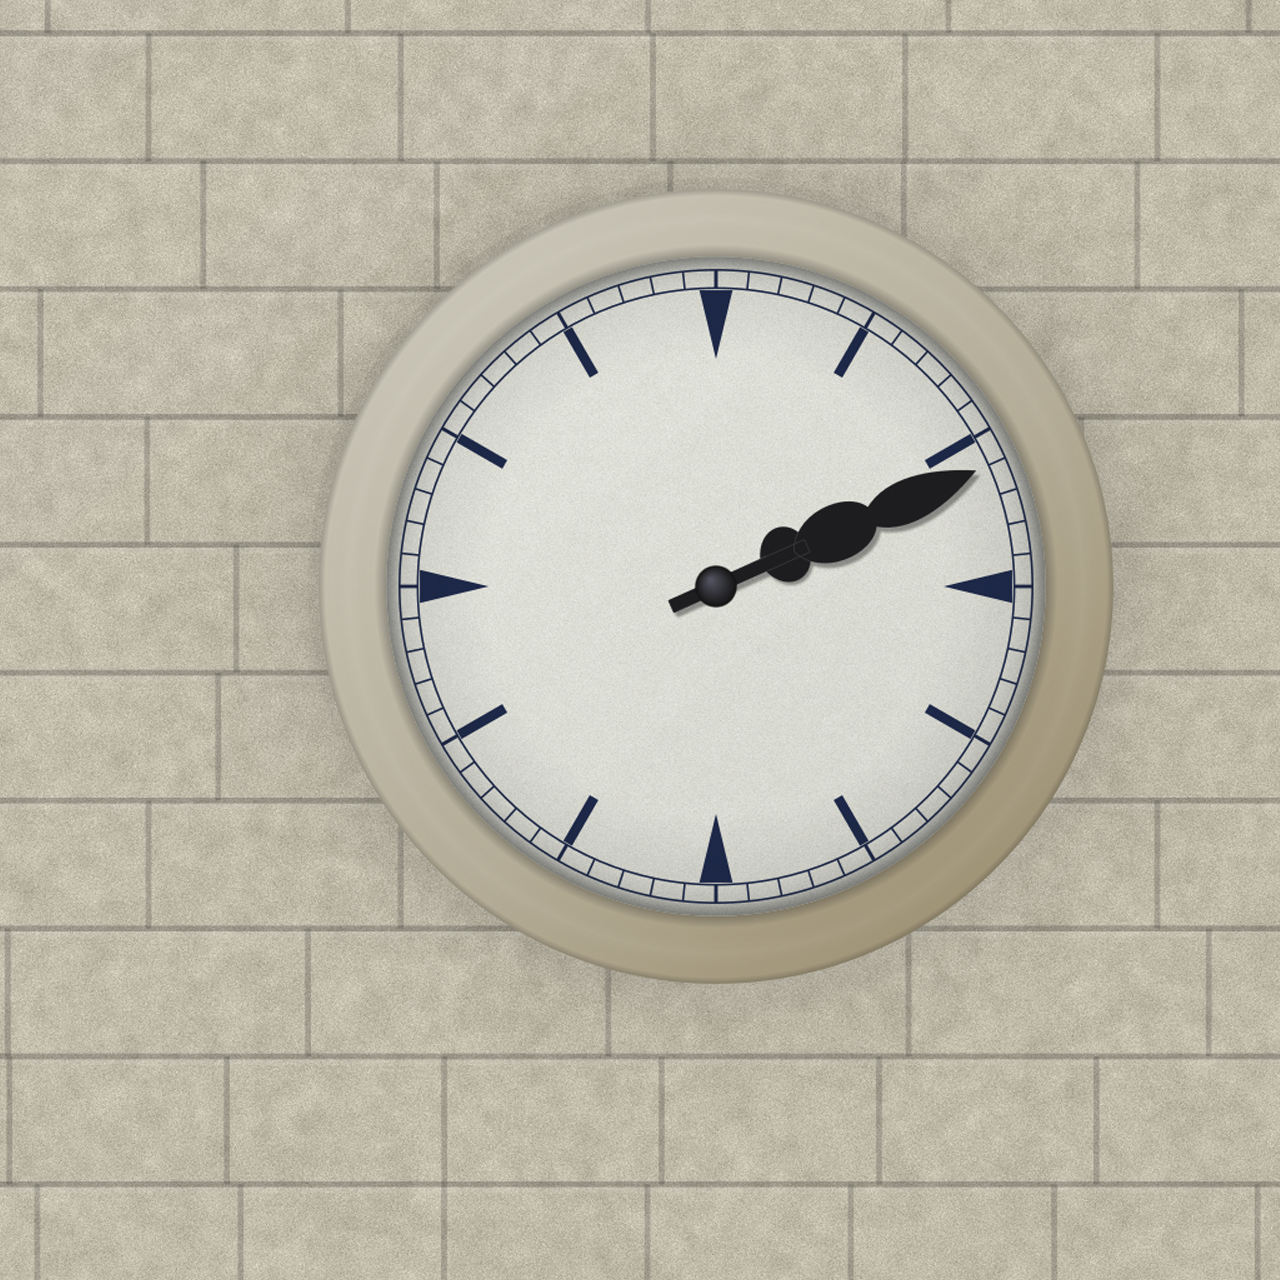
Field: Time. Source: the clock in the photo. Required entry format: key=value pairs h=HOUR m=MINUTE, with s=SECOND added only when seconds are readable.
h=2 m=11
